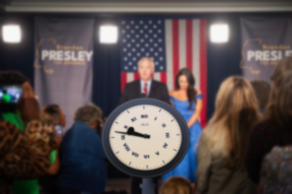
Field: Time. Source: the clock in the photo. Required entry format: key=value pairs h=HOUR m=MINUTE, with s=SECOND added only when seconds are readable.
h=9 m=47
